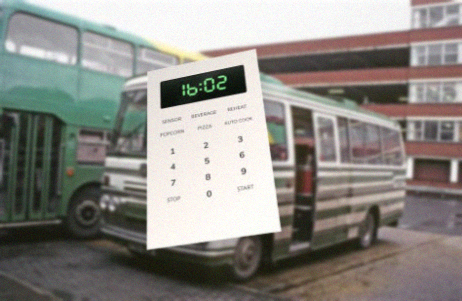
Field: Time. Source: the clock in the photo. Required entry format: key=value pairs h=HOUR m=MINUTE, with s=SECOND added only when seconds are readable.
h=16 m=2
